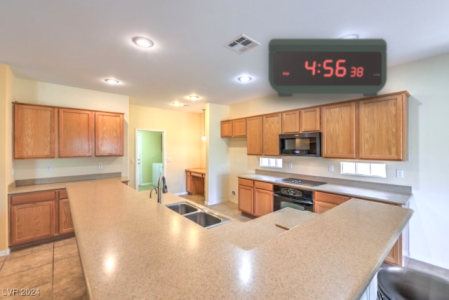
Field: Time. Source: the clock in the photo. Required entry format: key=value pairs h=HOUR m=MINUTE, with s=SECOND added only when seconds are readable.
h=4 m=56 s=38
